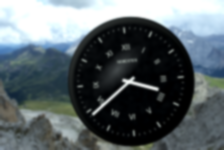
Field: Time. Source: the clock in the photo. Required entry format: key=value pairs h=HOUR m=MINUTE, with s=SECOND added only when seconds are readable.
h=3 m=39
